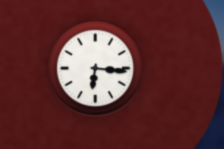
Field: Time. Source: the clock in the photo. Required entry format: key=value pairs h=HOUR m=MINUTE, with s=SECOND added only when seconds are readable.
h=6 m=16
